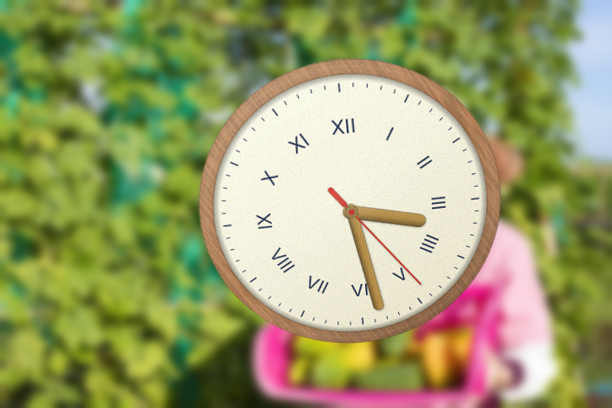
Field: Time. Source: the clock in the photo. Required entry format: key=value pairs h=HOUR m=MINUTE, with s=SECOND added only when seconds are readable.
h=3 m=28 s=24
